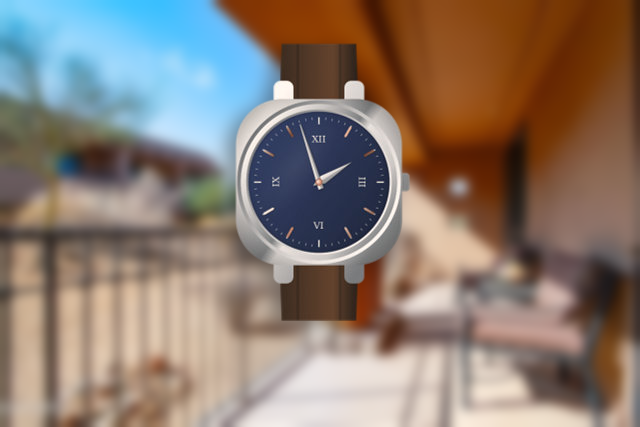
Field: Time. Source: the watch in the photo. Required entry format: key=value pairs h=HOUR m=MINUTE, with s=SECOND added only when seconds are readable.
h=1 m=57
